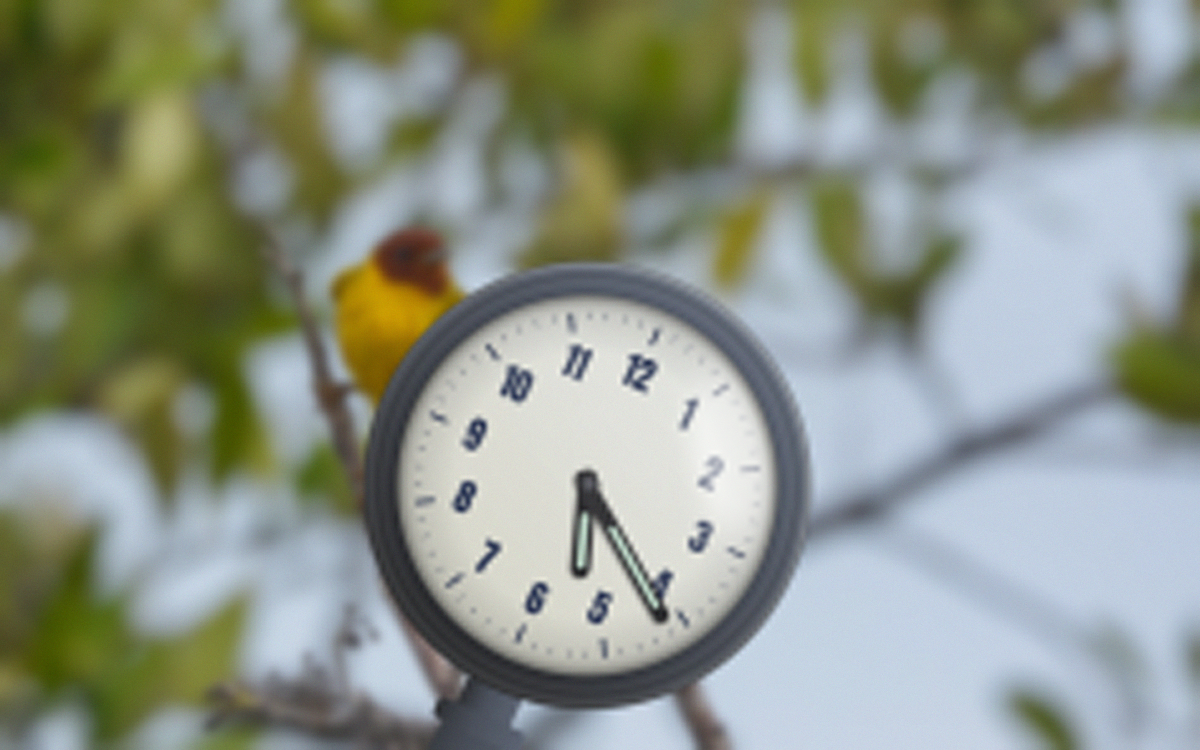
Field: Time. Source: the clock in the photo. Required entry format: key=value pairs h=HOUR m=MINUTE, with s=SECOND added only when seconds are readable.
h=5 m=21
